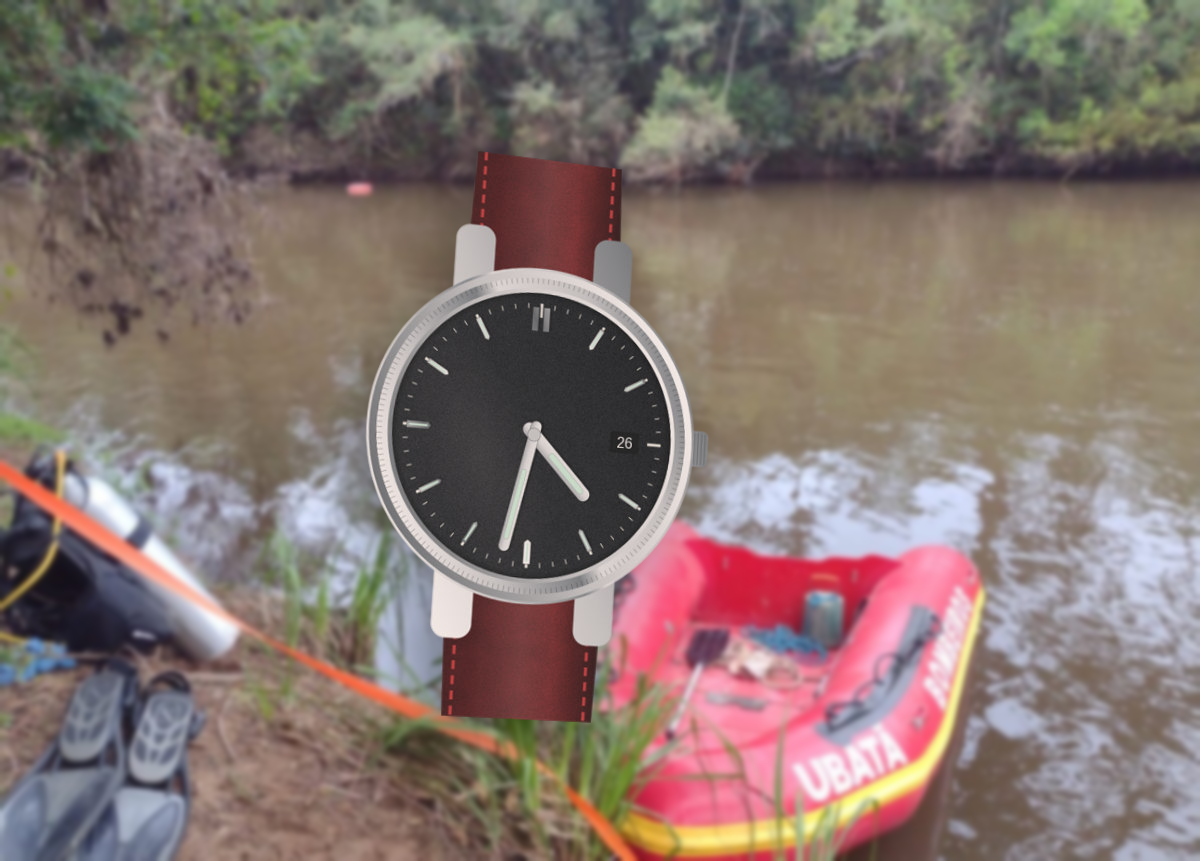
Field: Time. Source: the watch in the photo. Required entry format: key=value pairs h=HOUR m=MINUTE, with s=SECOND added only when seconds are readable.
h=4 m=32
